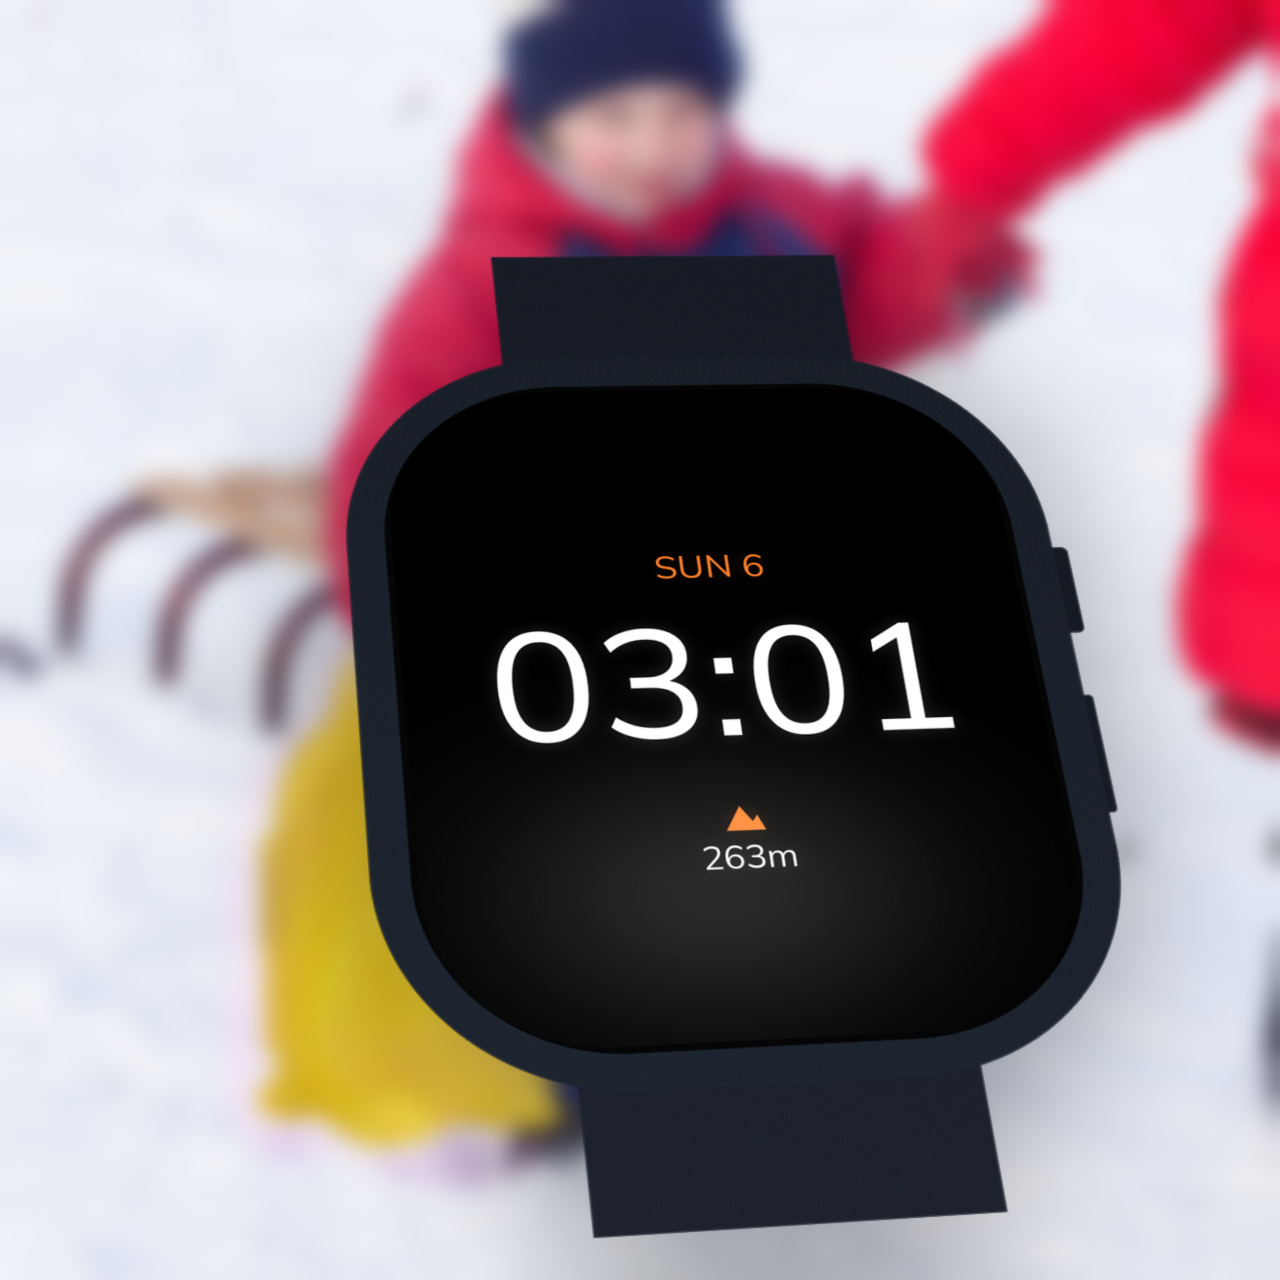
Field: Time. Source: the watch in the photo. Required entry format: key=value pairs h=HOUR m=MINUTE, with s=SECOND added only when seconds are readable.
h=3 m=1
